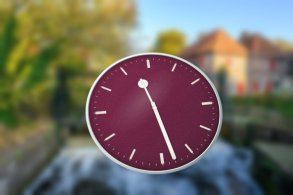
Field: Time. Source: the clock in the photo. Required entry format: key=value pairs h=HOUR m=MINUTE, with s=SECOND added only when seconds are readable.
h=11 m=28
